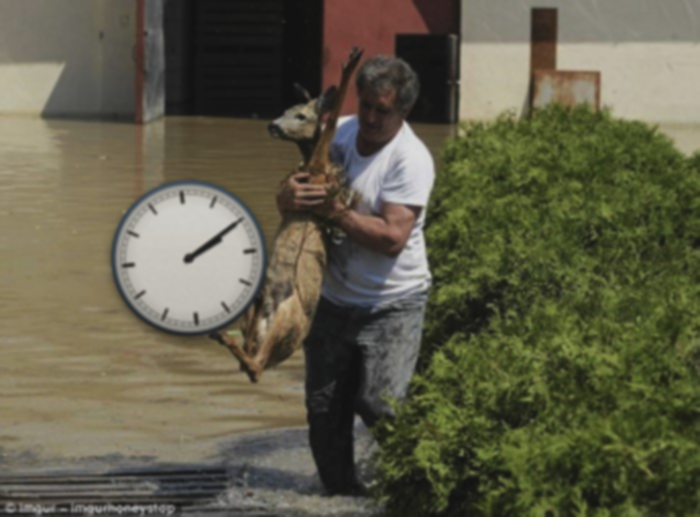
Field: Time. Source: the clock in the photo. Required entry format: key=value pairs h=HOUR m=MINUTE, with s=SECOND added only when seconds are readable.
h=2 m=10
